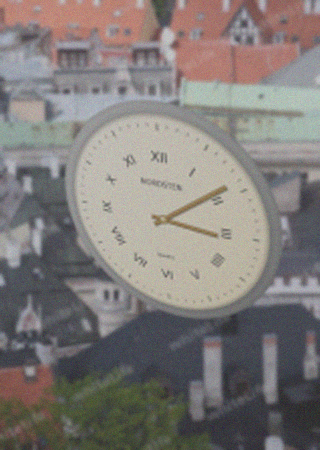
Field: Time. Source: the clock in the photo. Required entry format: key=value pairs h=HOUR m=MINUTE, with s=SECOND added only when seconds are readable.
h=3 m=9
